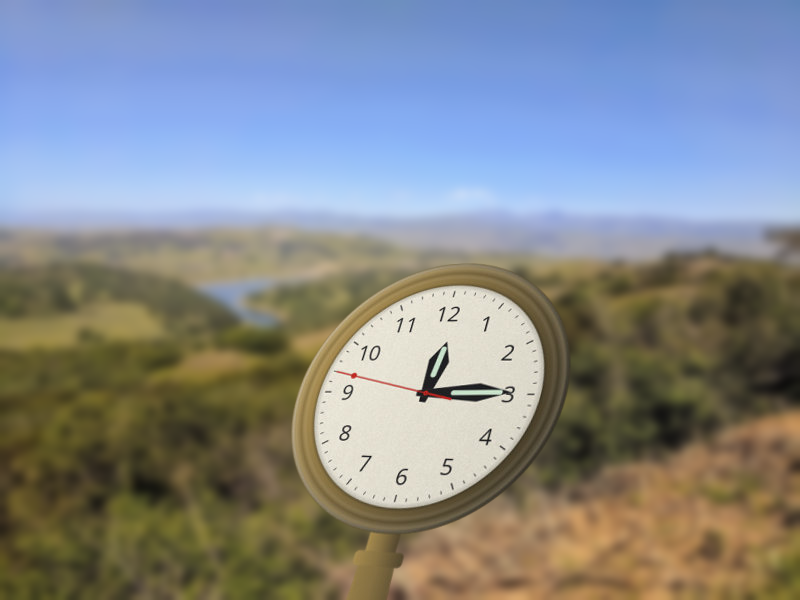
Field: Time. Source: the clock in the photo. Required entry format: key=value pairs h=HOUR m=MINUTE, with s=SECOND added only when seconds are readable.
h=12 m=14 s=47
